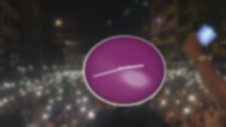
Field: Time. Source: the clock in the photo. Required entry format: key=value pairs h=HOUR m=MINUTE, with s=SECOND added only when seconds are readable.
h=2 m=42
